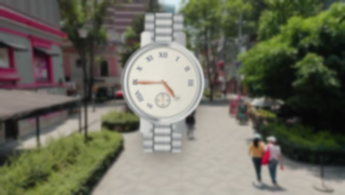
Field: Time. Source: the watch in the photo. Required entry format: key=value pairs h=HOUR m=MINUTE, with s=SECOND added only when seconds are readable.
h=4 m=45
